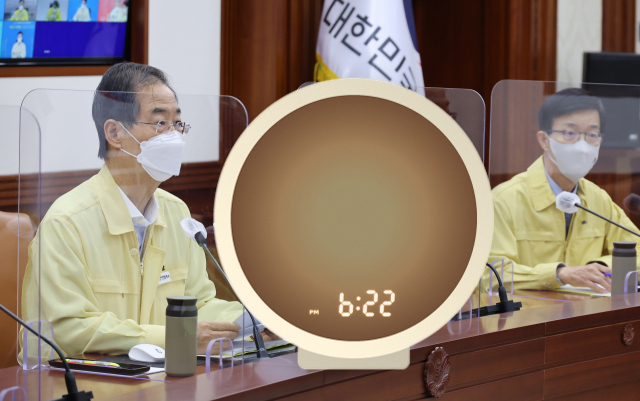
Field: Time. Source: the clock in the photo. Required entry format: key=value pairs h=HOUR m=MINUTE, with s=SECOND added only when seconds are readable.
h=6 m=22
